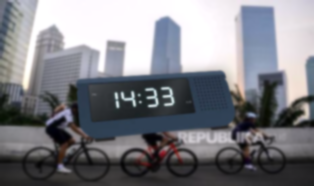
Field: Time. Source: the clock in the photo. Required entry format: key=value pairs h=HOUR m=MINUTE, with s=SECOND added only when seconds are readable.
h=14 m=33
